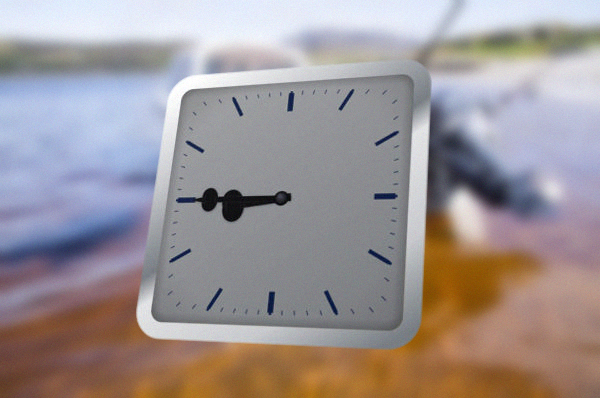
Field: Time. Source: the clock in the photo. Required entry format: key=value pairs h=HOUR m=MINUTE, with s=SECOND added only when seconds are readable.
h=8 m=45
